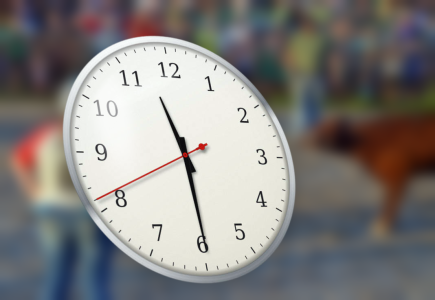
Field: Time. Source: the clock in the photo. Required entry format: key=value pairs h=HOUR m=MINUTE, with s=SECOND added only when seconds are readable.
h=11 m=29 s=41
